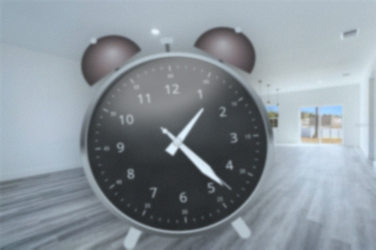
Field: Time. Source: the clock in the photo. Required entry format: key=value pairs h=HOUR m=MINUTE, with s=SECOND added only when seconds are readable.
h=1 m=23 s=23
